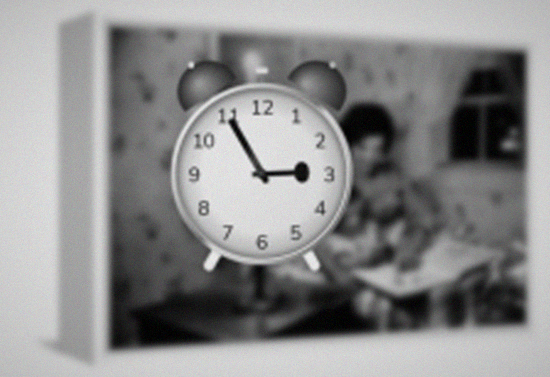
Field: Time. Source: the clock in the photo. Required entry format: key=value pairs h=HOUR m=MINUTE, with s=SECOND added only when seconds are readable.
h=2 m=55
